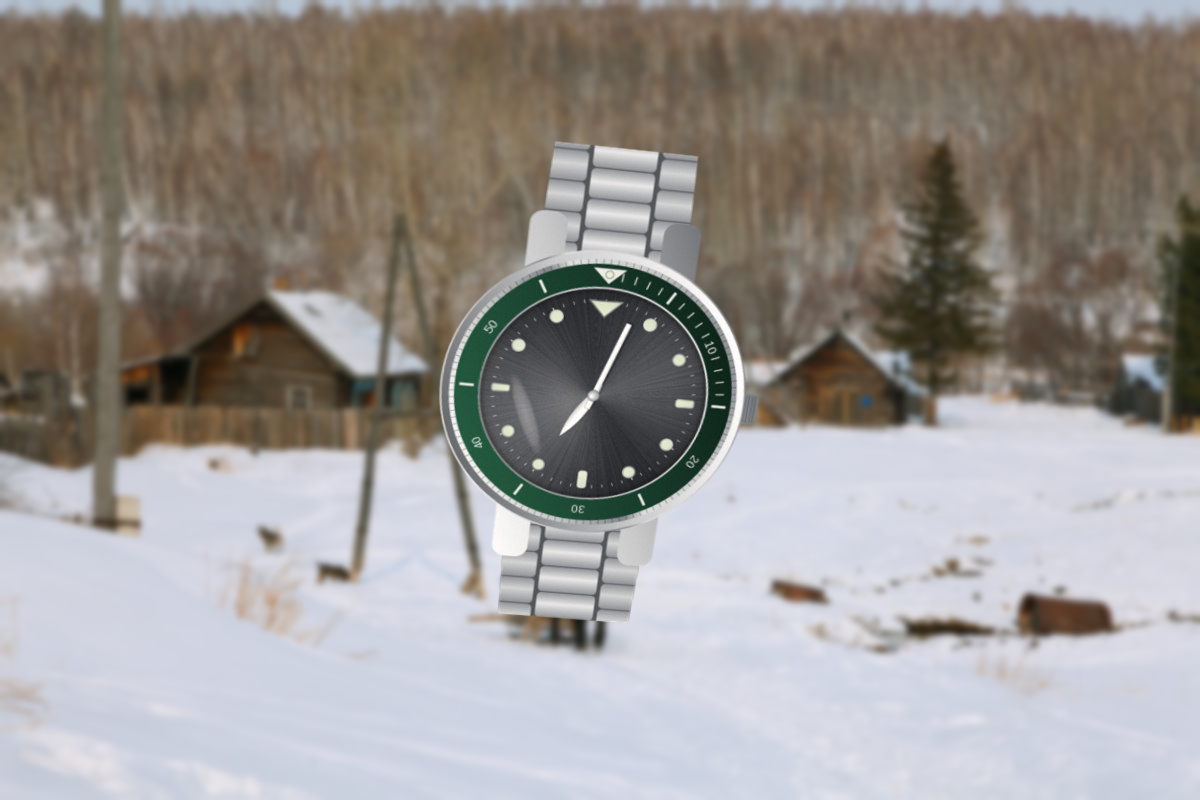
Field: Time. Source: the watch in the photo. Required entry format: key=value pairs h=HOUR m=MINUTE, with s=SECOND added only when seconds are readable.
h=7 m=3
